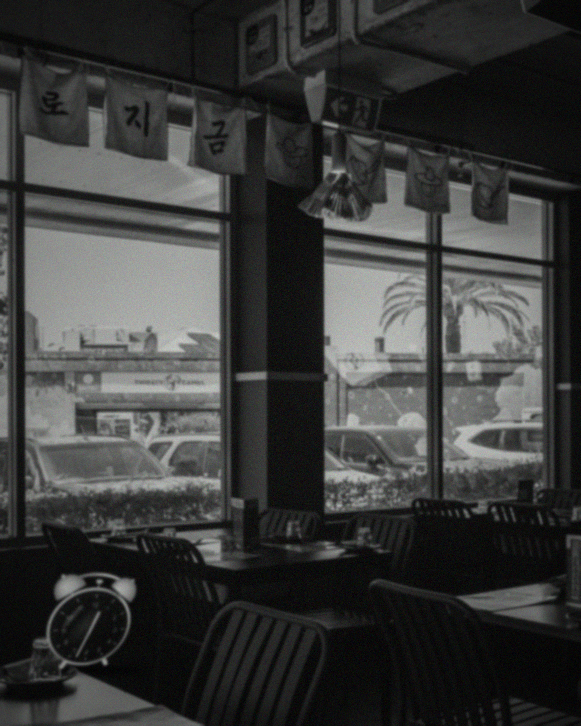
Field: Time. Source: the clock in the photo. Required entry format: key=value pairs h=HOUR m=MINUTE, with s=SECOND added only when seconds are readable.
h=12 m=33
